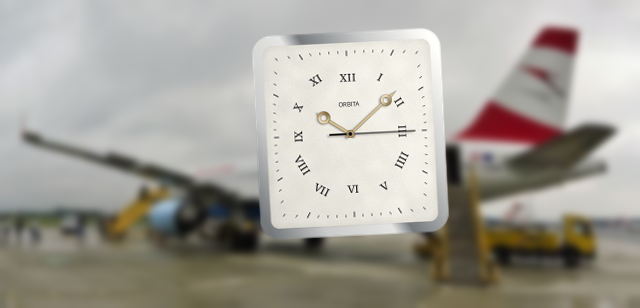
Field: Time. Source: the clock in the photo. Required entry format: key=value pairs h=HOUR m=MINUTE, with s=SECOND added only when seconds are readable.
h=10 m=8 s=15
